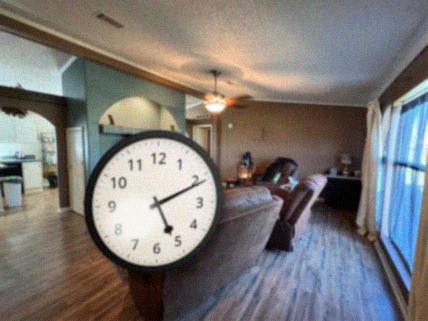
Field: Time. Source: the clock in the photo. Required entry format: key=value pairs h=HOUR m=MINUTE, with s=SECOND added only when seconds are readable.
h=5 m=11
